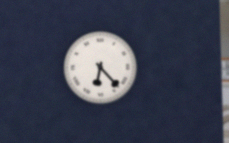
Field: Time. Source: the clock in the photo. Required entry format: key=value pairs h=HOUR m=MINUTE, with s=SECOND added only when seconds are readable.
h=6 m=23
